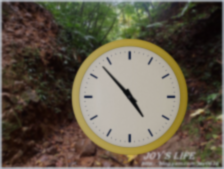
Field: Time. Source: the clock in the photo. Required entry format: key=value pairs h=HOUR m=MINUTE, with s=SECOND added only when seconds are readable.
h=4 m=53
